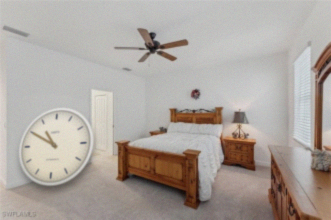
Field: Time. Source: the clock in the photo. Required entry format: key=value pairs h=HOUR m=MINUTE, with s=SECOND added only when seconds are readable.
h=10 m=50
